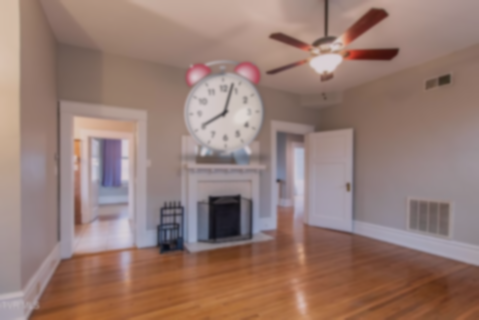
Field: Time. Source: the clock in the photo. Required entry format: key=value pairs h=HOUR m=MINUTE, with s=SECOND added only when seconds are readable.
h=8 m=3
